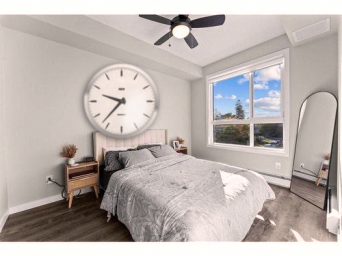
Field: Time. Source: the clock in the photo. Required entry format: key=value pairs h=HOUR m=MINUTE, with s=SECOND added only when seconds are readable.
h=9 m=37
